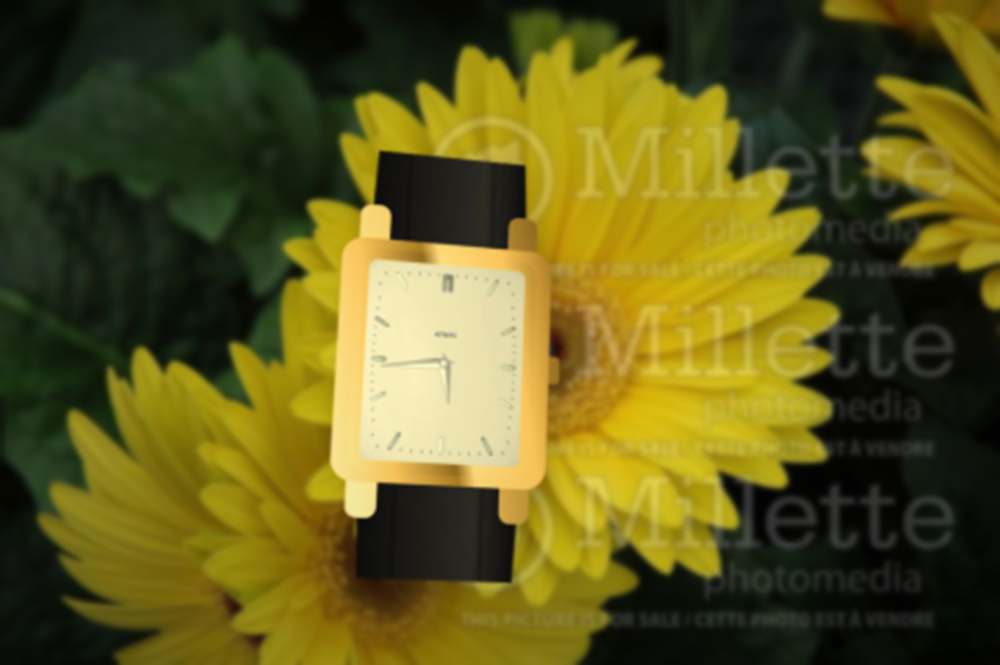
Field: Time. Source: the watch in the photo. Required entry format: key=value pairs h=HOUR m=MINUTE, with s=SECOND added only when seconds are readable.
h=5 m=44
